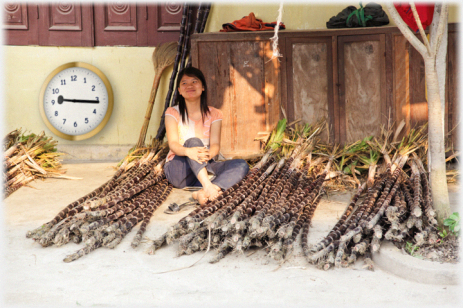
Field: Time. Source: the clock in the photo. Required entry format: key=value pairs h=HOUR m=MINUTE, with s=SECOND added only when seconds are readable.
h=9 m=16
